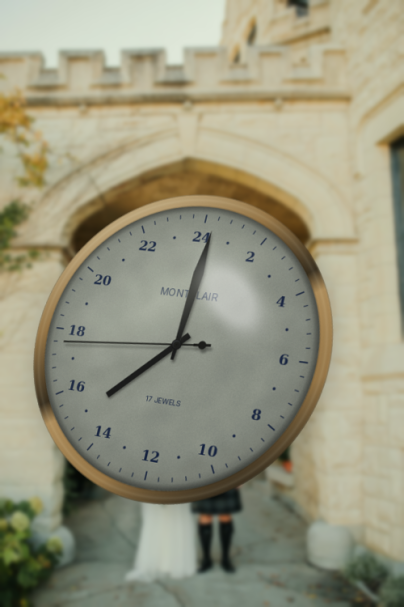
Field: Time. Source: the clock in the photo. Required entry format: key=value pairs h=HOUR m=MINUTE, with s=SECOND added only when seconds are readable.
h=15 m=0 s=44
